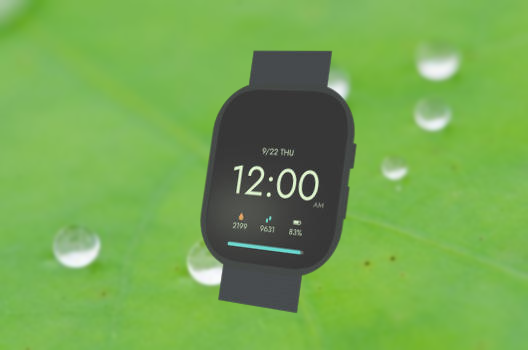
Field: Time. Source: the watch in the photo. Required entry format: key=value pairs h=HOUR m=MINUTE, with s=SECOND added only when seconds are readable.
h=12 m=0
